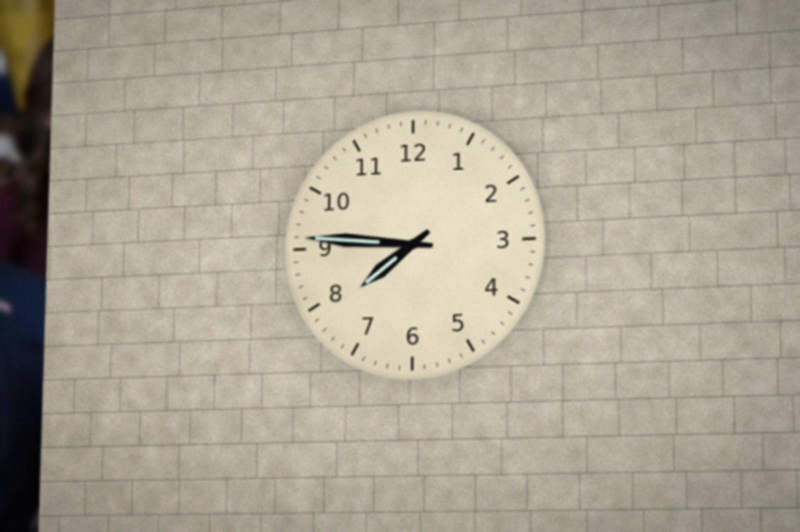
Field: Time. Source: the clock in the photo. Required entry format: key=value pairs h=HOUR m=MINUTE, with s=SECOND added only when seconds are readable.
h=7 m=46
